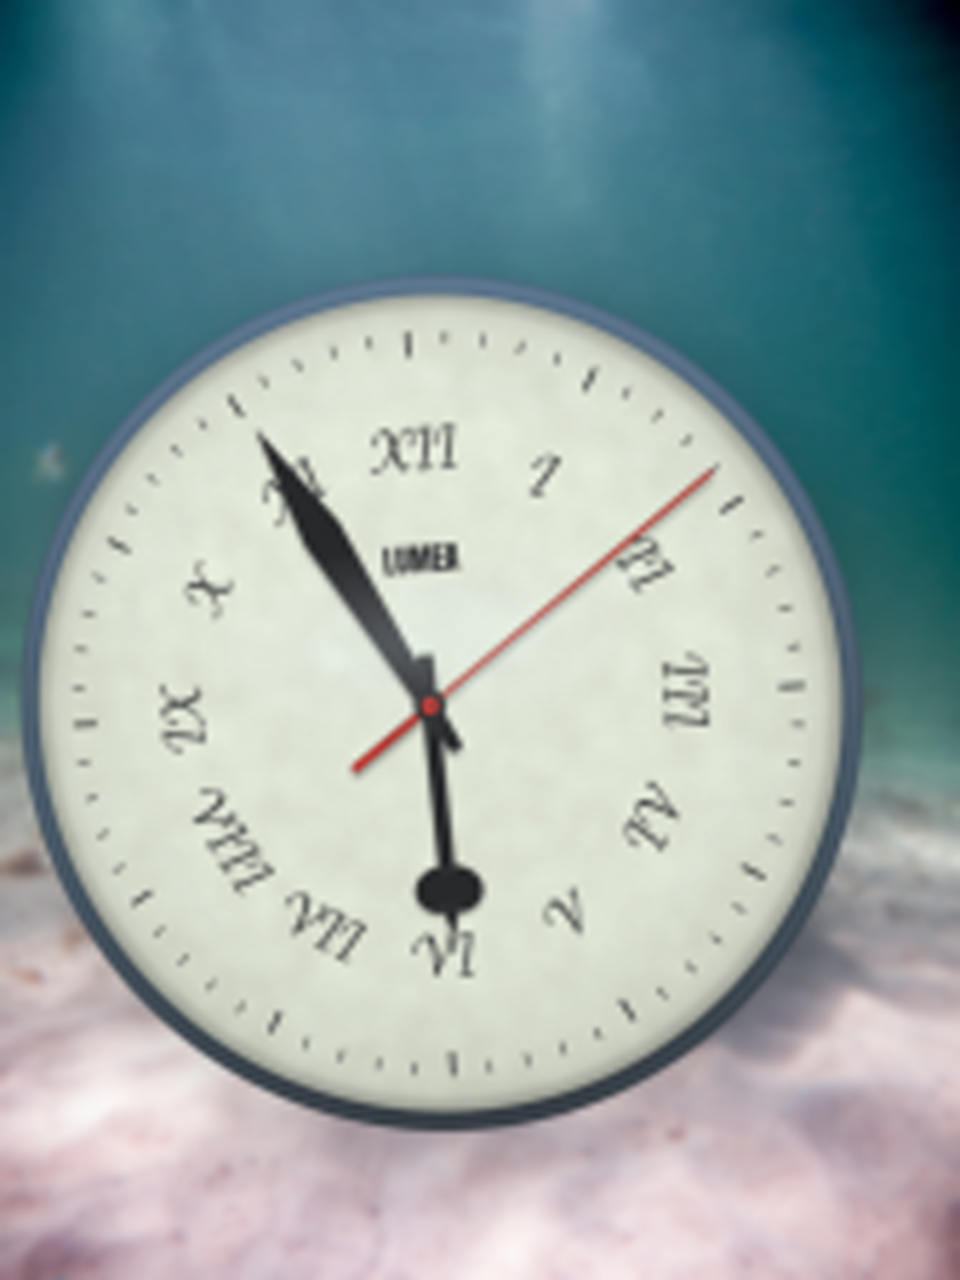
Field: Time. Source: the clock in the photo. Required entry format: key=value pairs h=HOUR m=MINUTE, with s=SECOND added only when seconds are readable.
h=5 m=55 s=9
